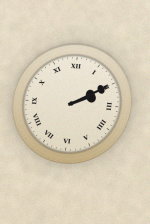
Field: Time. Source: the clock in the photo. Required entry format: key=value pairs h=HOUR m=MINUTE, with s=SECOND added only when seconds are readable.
h=2 m=10
